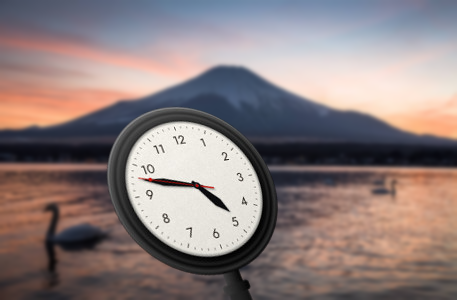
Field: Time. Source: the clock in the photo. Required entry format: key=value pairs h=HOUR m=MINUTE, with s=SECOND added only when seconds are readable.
h=4 m=47 s=48
